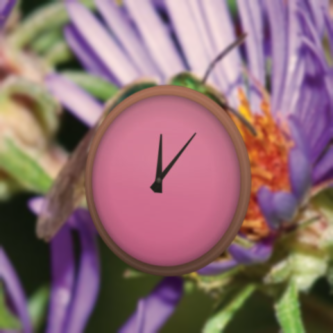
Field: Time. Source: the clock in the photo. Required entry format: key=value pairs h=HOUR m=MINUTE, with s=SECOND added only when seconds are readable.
h=12 m=7
